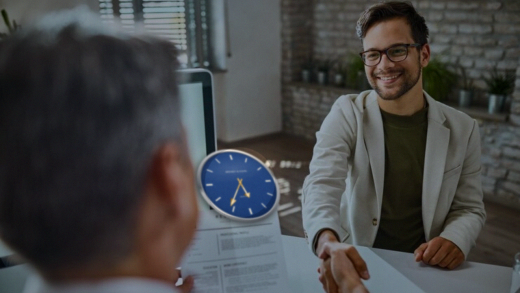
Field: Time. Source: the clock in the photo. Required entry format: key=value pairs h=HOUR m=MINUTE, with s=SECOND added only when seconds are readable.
h=5 m=36
